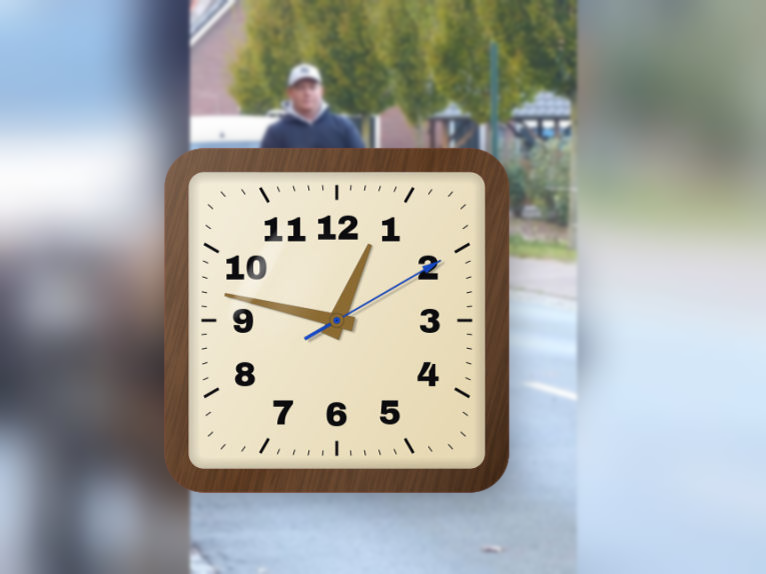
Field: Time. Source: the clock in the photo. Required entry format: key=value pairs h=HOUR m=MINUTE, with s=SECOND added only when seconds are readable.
h=12 m=47 s=10
